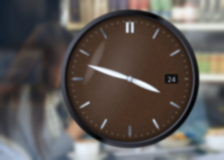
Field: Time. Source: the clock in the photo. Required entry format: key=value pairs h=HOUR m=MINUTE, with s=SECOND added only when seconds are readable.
h=3 m=48
